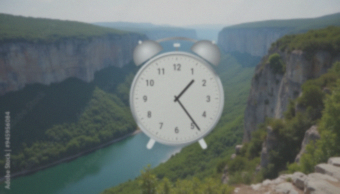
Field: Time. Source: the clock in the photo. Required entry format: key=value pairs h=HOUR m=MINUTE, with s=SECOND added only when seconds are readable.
h=1 m=24
